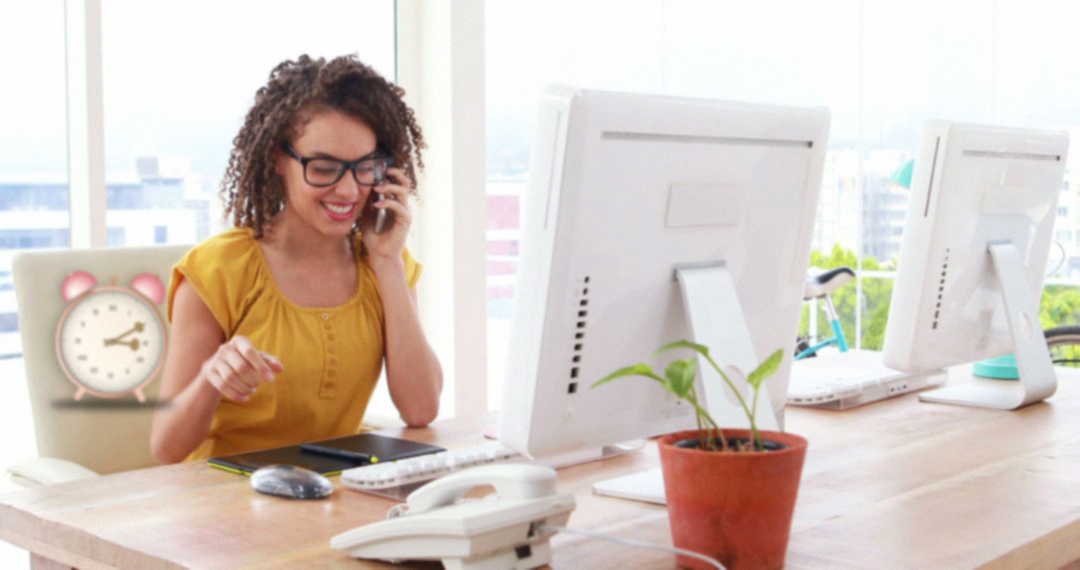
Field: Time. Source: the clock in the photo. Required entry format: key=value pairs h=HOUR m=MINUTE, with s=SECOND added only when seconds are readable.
h=3 m=10
